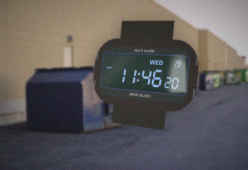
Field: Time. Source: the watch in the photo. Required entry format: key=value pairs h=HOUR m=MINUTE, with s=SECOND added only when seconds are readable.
h=11 m=46 s=20
